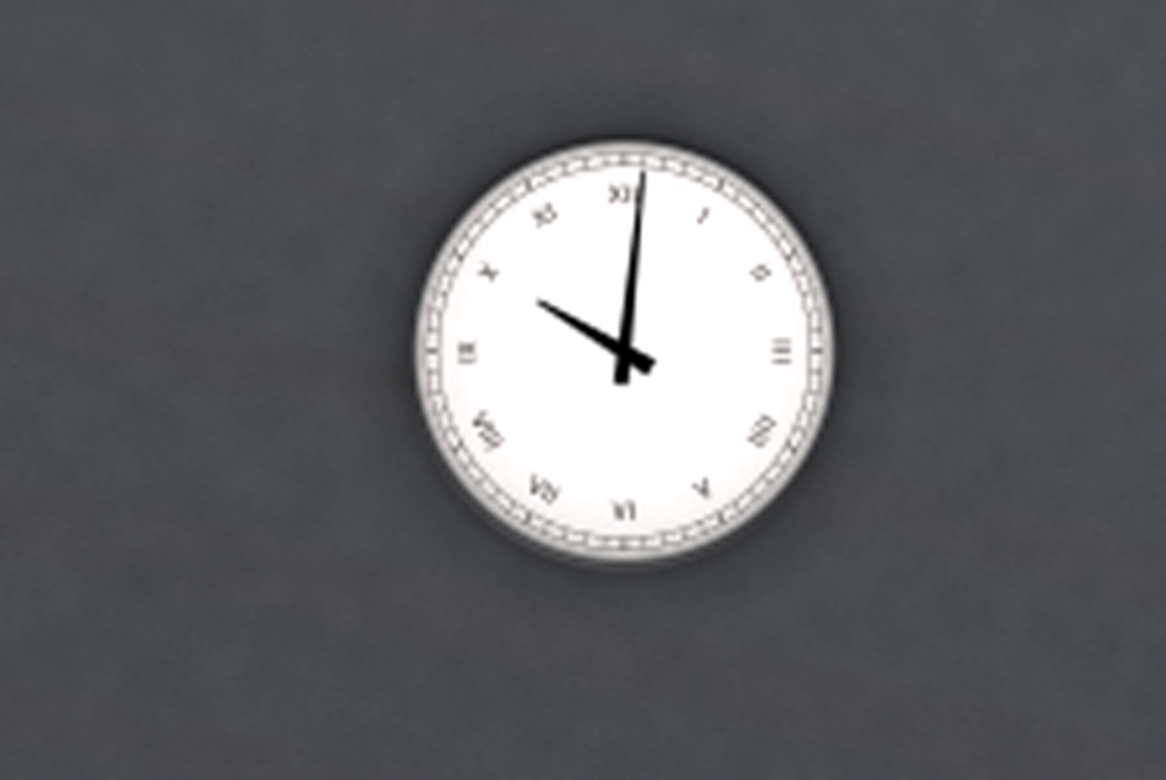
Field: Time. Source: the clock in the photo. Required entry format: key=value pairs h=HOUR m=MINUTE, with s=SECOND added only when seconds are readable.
h=10 m=1
